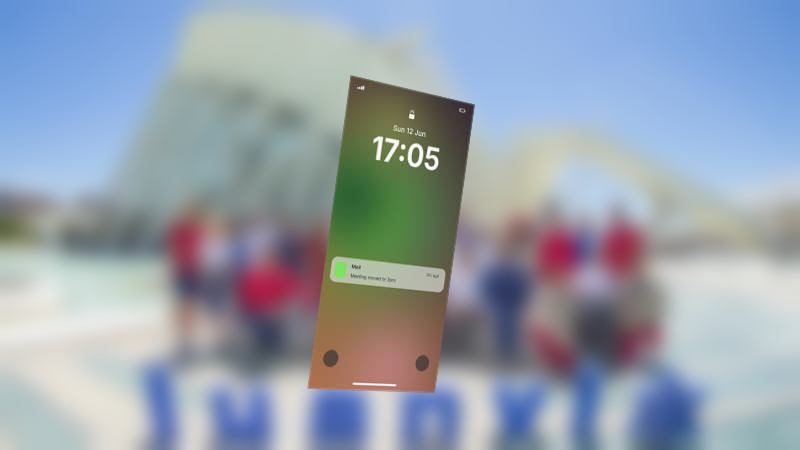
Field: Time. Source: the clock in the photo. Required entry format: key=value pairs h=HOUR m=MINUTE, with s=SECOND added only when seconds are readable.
h=17 m=5
